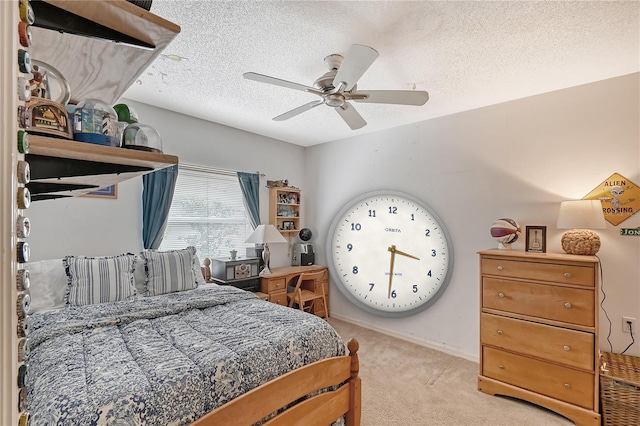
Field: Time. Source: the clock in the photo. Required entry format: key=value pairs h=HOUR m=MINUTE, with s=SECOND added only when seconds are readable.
h=3 m=31
